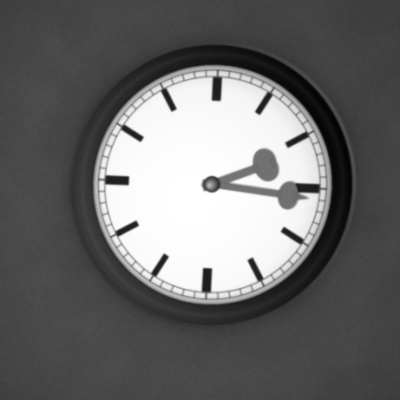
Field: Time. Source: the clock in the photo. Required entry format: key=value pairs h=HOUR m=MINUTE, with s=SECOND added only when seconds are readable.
h=2 m=16
